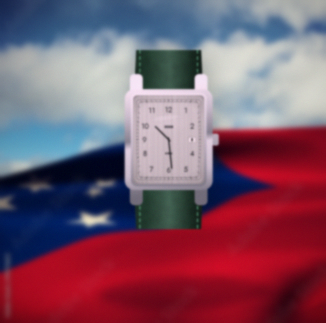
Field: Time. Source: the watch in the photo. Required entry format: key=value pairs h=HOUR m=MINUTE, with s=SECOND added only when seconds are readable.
h=10 m=29
